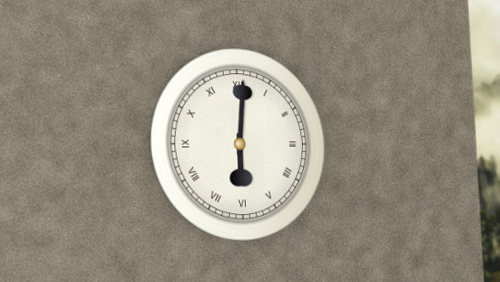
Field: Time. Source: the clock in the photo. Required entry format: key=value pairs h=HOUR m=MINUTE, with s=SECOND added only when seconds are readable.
h=6 m=1
